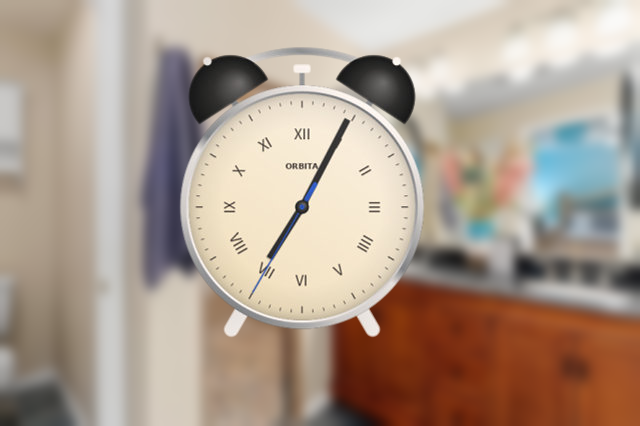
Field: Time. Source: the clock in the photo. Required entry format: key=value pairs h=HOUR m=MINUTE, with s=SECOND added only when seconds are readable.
h=7 m=4 s=35
